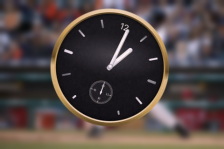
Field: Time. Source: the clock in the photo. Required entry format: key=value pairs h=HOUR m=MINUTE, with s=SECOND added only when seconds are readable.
h=1 m=1
